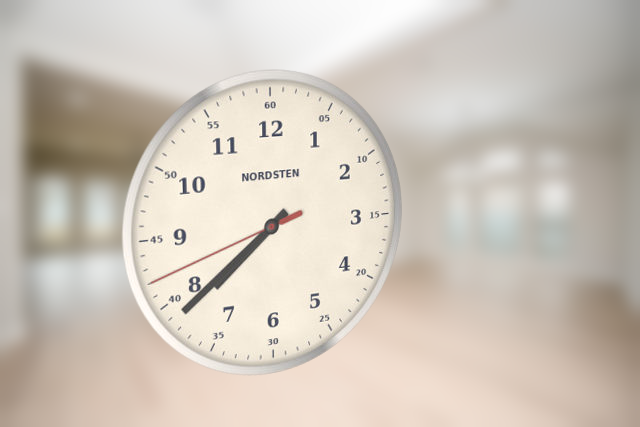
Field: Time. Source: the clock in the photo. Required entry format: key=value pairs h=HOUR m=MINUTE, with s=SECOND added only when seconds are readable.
h=7 m=38 s=42
